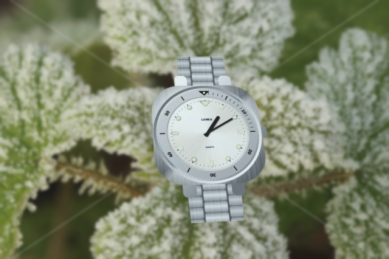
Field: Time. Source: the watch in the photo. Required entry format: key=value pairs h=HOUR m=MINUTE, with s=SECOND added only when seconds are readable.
h=1 m=10
